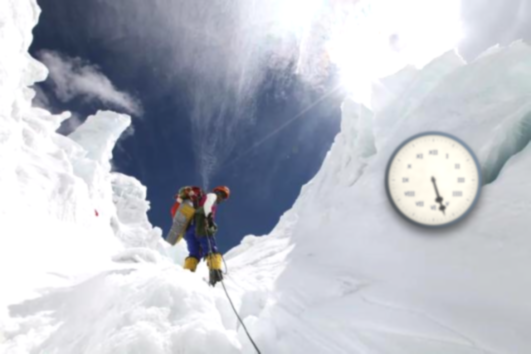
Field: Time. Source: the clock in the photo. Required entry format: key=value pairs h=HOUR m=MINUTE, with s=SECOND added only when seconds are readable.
h=5 m=27
